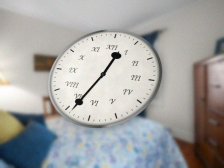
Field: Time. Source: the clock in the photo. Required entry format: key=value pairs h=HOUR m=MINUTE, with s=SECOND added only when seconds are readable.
h=12 m=34
